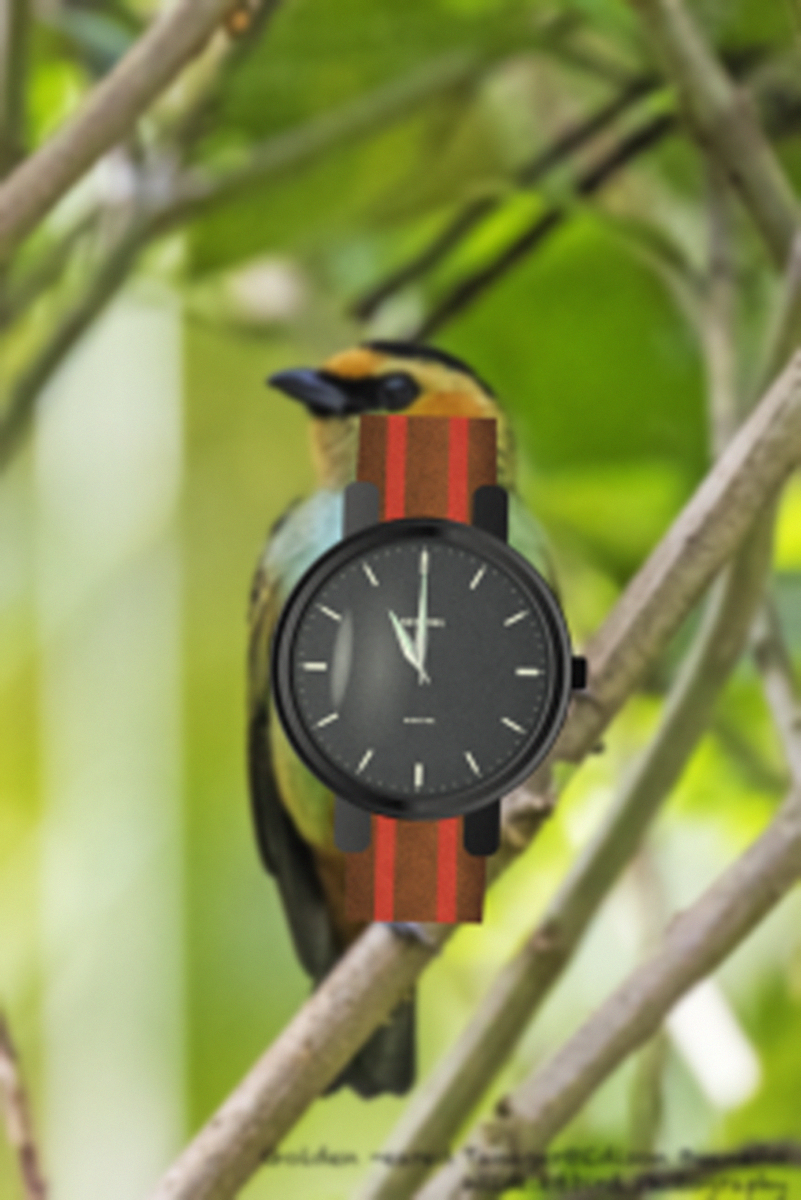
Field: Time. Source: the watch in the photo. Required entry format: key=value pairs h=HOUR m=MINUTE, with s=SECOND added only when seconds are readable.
h=11 m=0
